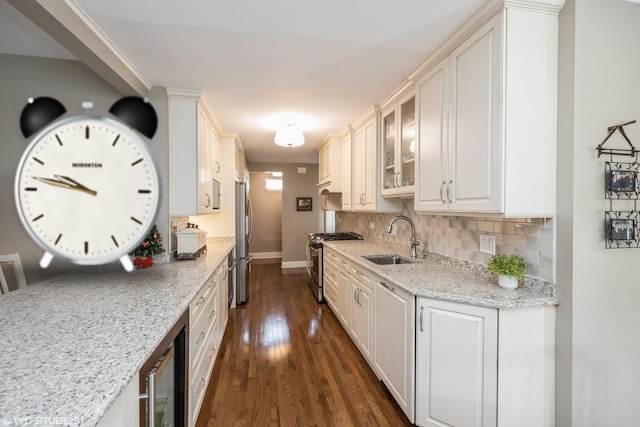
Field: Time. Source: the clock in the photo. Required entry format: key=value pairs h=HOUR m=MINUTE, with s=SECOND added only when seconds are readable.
h=9 m=47
